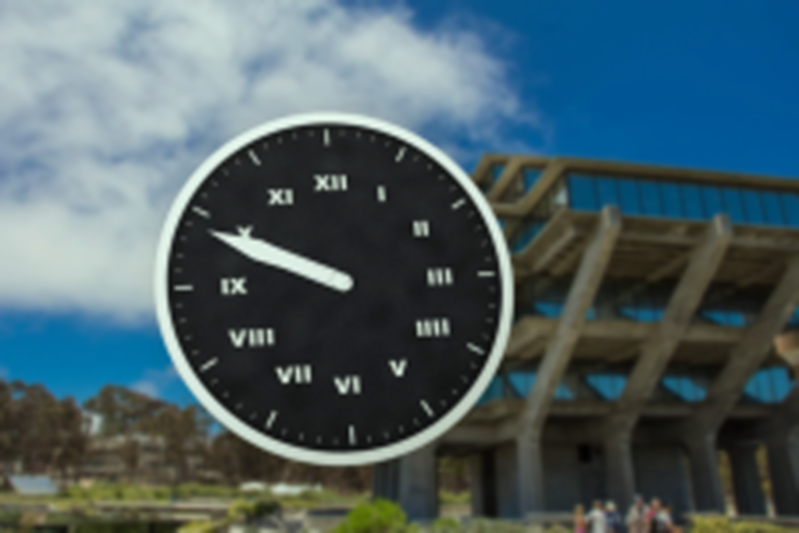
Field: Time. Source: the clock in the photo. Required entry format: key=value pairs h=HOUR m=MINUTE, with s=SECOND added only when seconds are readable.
h=9 m=49
